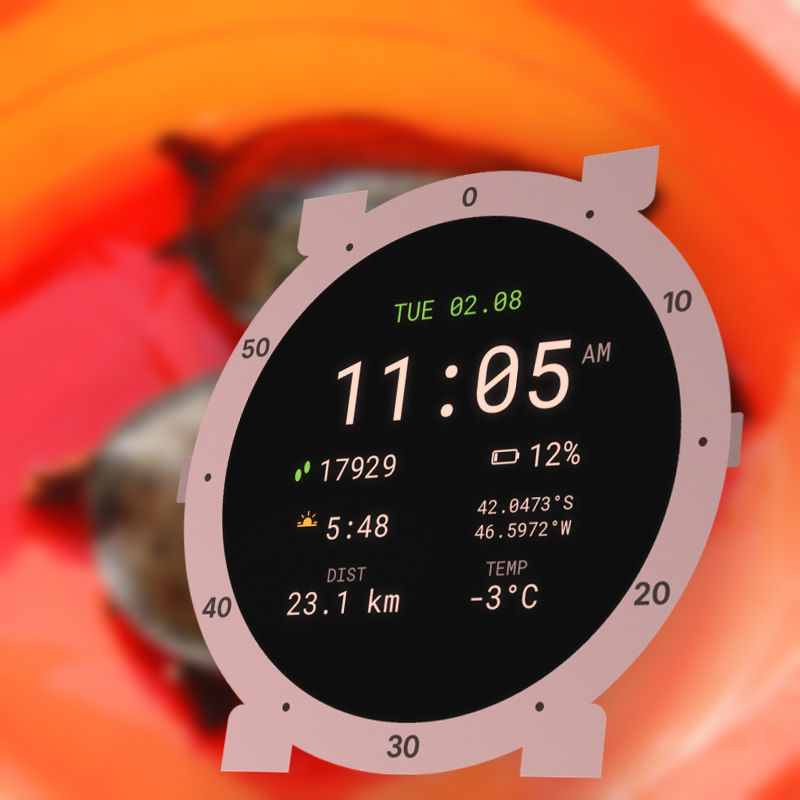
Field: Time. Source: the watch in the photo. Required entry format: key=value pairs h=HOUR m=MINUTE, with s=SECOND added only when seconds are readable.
h=11 m=5
